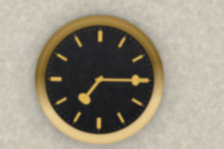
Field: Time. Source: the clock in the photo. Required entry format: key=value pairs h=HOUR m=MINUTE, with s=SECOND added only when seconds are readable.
h=7 m=15
